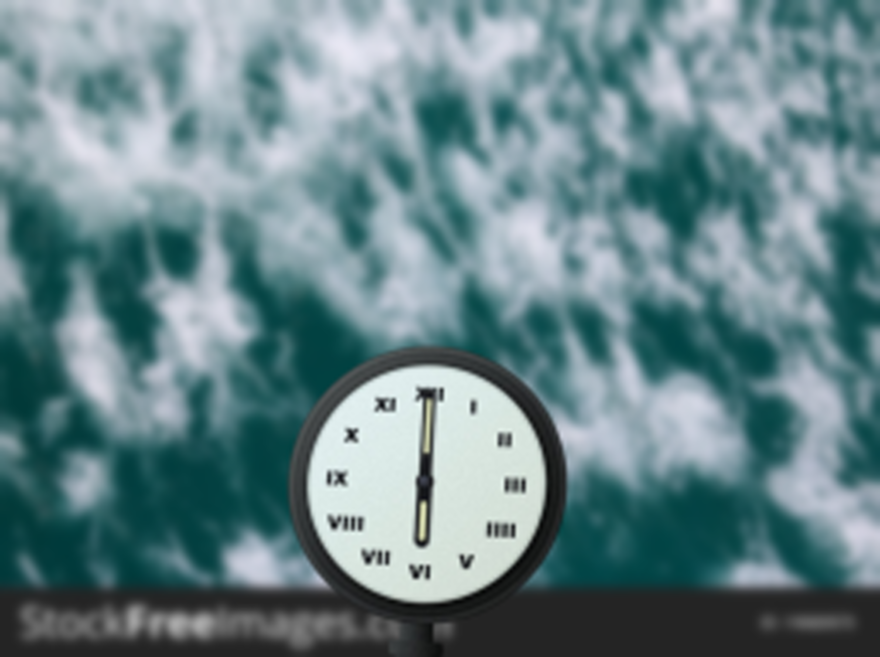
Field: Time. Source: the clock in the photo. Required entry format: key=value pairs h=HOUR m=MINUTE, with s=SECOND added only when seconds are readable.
h=6 m=0
